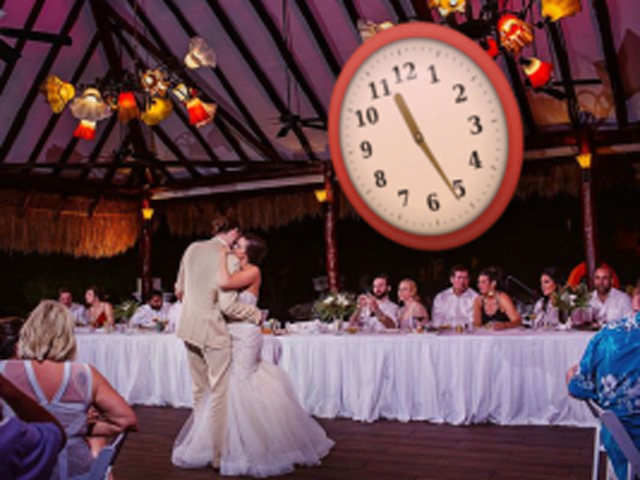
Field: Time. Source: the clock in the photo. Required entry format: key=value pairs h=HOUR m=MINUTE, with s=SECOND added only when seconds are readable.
h=11 m=26
